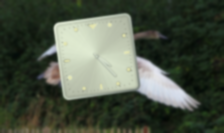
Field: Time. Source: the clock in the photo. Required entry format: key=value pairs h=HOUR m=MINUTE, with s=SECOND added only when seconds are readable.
h=4 m=24
